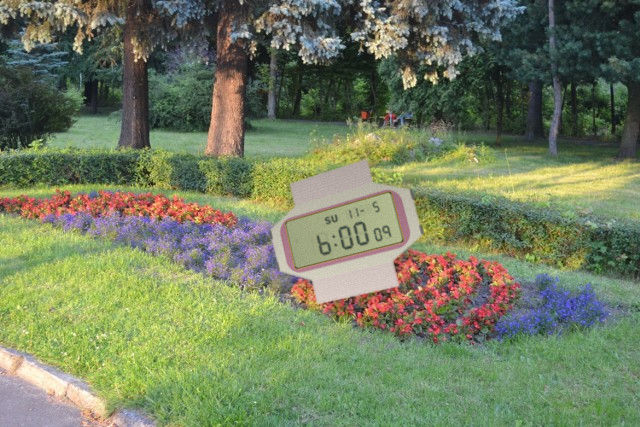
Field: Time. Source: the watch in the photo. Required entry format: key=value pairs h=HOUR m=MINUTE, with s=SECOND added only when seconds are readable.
h=6 m=0 s=9
